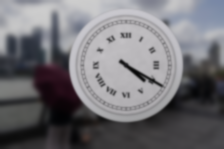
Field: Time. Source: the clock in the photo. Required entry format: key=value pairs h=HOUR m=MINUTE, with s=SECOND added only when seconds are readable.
h=4 m=20
